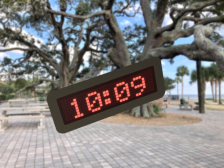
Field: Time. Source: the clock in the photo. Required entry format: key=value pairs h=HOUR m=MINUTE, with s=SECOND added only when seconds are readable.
h=10 m=9
